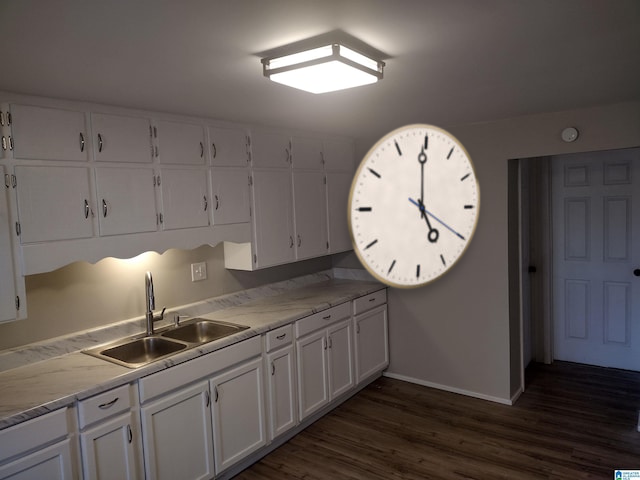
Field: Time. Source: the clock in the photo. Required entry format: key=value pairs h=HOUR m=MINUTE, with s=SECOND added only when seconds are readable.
h=4 m=59 s=20
